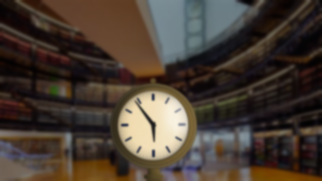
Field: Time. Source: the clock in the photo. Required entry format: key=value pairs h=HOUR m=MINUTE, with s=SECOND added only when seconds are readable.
h=5 m=54
